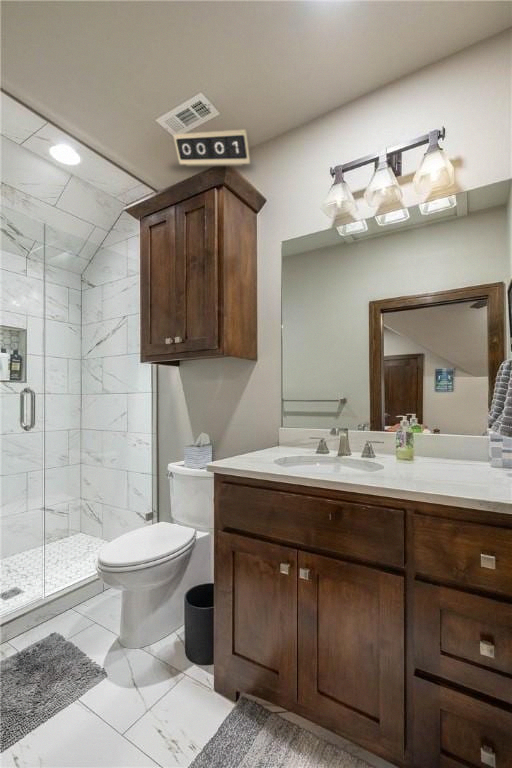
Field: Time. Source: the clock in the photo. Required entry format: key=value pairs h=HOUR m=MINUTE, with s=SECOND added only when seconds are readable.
h=0 m=1
